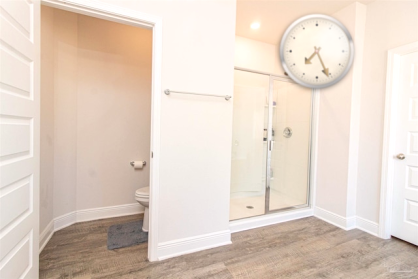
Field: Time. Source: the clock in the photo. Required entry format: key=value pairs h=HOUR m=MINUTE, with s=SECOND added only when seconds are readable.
h=7 m=26
